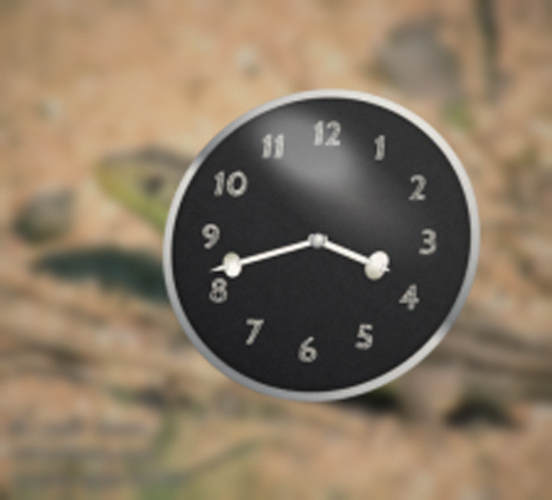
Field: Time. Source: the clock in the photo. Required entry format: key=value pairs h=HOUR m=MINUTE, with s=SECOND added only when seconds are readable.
h=3 m=42
